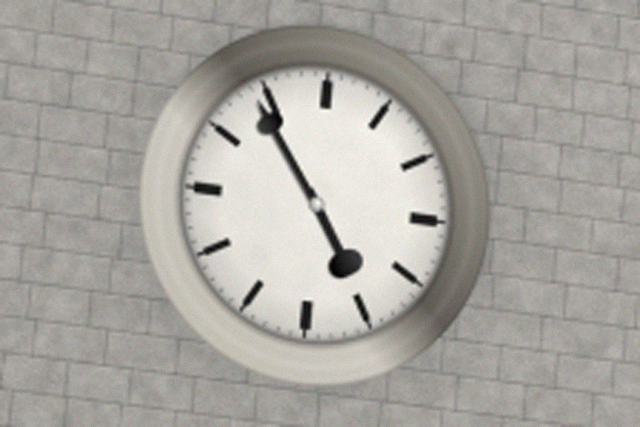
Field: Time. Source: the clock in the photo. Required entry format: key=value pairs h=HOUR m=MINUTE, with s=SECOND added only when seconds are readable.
h=4 m=54
